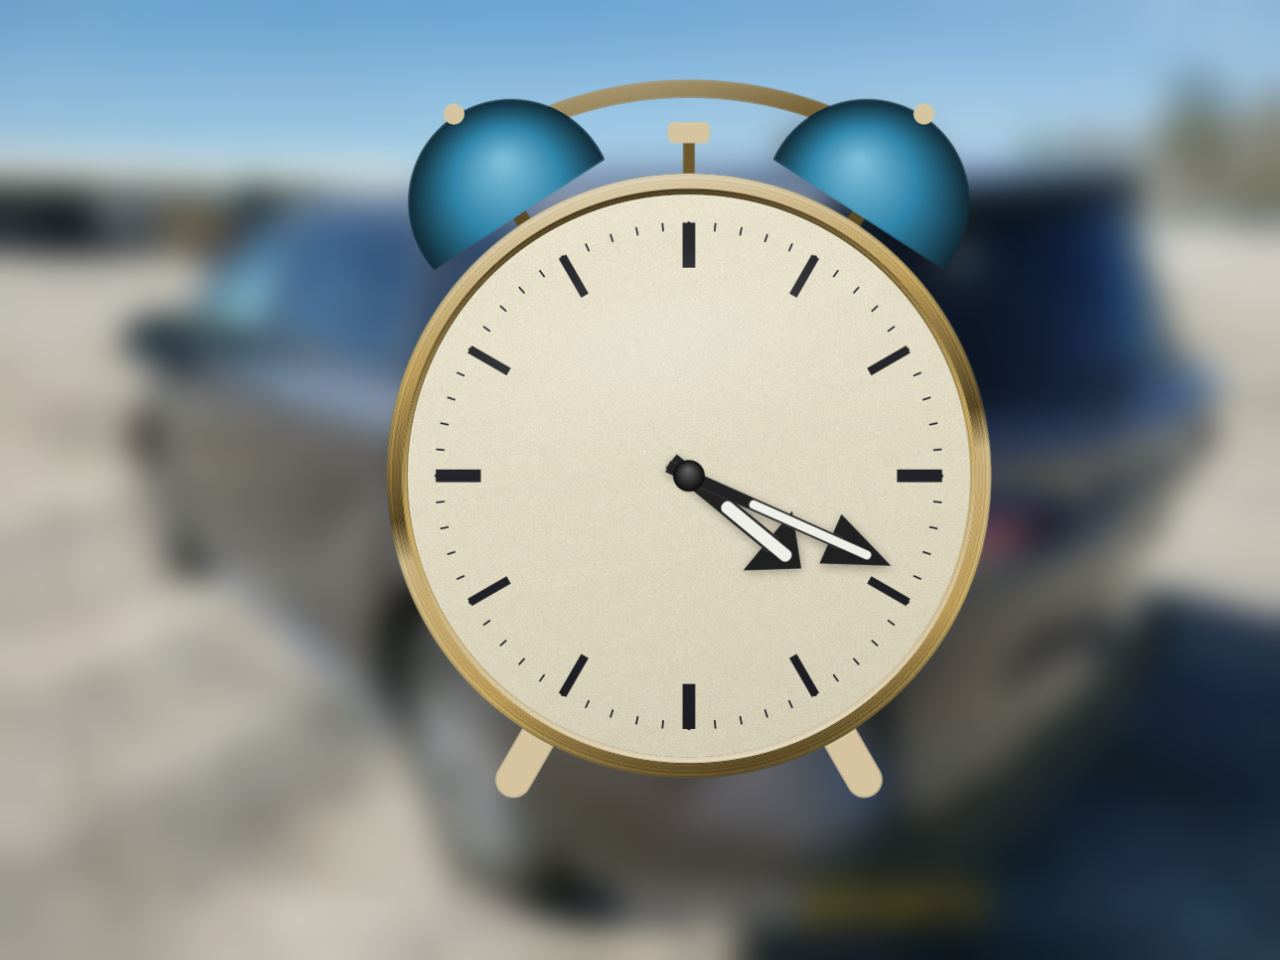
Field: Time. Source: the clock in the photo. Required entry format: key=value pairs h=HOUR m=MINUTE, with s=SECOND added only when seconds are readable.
h=4 m=19
